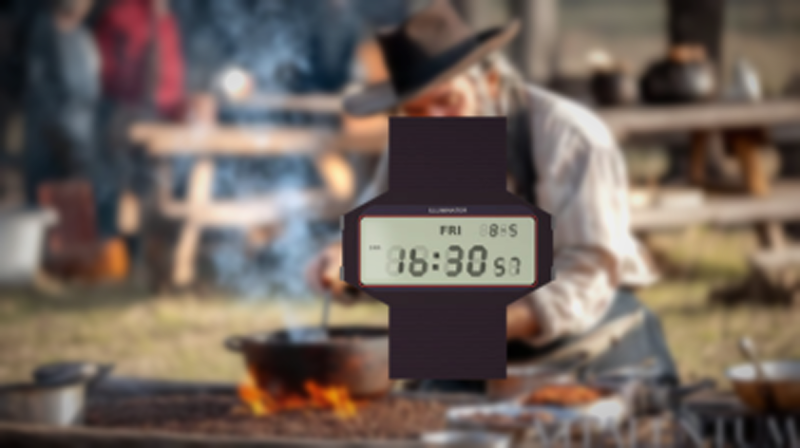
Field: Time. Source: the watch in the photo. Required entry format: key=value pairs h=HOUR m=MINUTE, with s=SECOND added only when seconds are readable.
h=16 m=30 s=57
